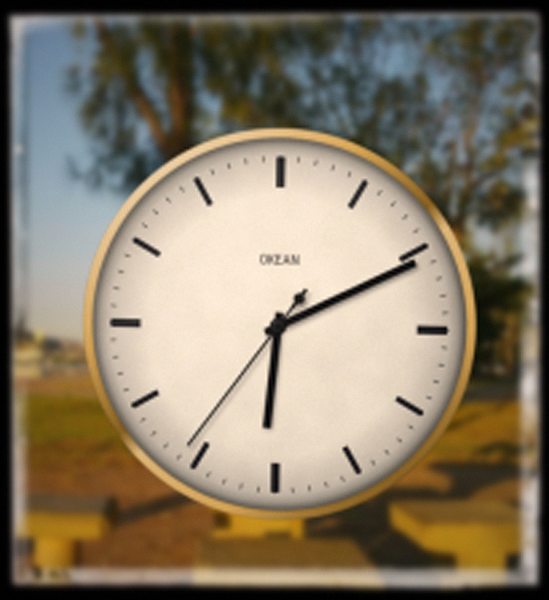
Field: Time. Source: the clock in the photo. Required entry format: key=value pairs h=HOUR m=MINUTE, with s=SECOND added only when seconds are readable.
h=6 m=10 s=36
